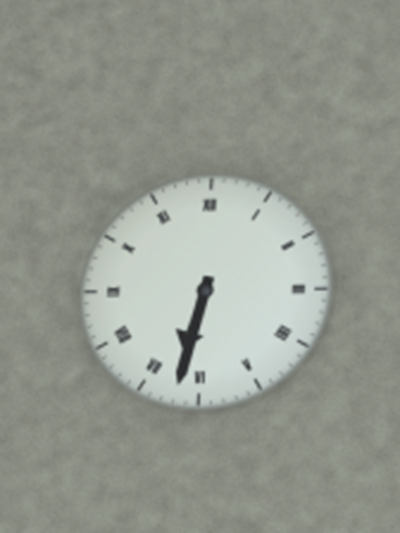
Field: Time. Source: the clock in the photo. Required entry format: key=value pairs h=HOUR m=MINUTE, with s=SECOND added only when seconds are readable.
h=6 m=32
